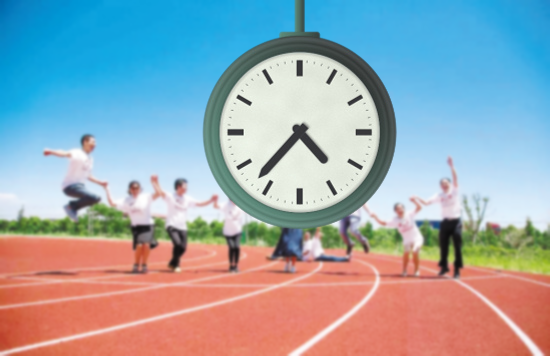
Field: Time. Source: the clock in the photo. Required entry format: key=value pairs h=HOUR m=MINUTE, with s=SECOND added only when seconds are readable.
h=4 m=37
